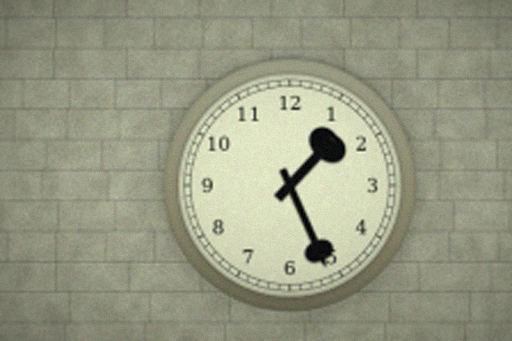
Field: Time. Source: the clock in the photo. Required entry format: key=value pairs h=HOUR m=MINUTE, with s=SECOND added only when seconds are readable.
h=1 m=26
